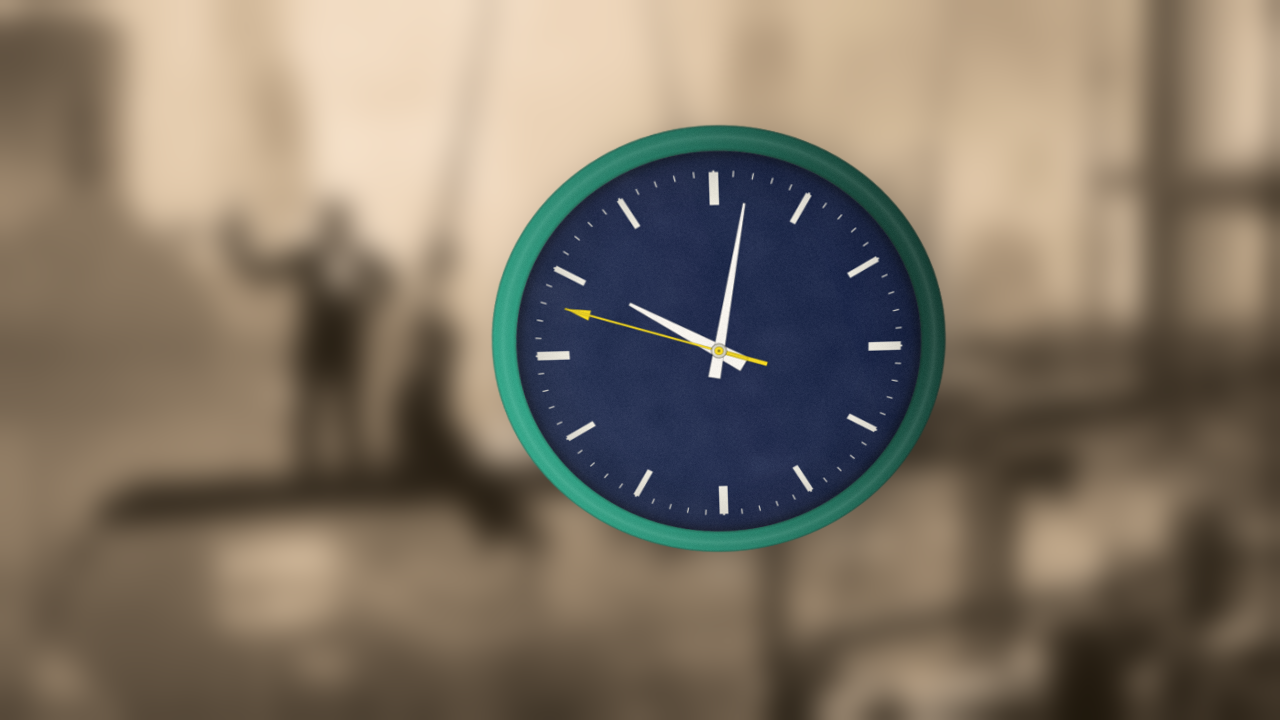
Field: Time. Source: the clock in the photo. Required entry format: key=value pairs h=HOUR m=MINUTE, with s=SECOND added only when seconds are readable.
h=10 m=1 s=48
